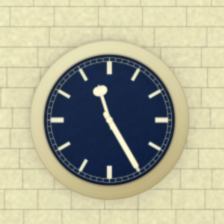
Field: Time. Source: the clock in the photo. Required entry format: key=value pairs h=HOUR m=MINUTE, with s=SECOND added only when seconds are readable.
h=11 m=25
